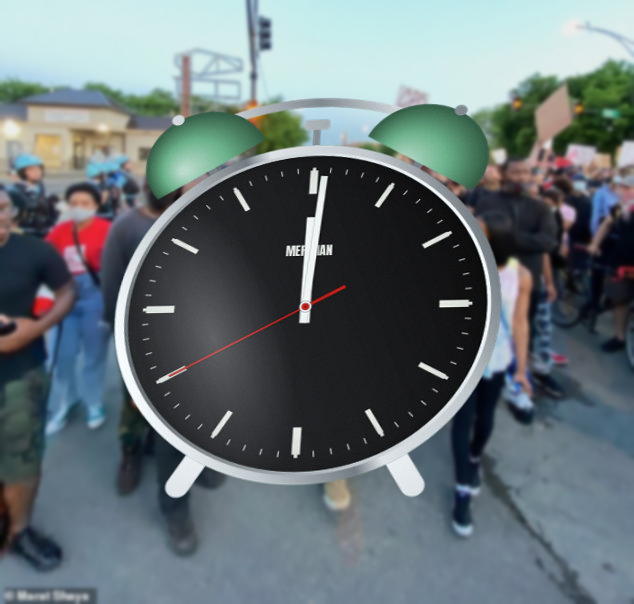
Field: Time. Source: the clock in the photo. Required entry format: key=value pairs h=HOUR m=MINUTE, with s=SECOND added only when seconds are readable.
h=12 m=0 s=40
